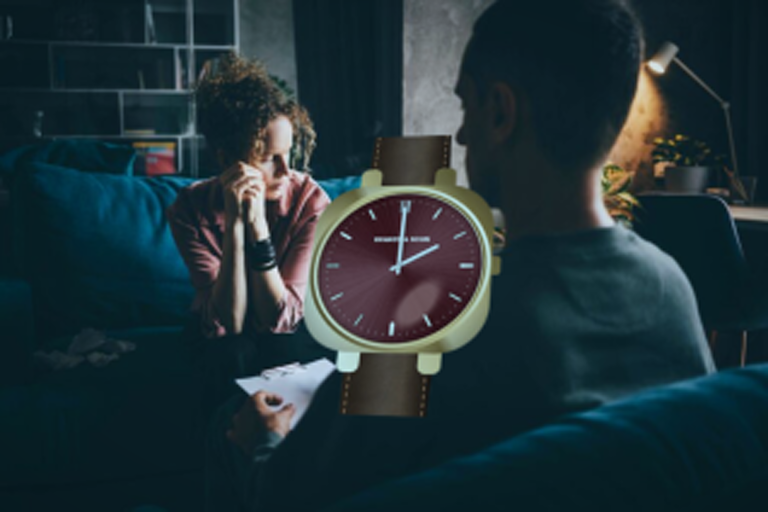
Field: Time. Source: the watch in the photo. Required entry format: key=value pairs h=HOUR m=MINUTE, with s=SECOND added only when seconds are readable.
h=2 m=0
